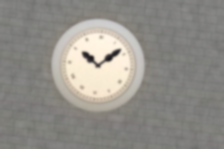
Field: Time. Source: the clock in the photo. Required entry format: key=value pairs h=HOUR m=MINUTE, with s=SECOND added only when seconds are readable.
h=10 m=8
